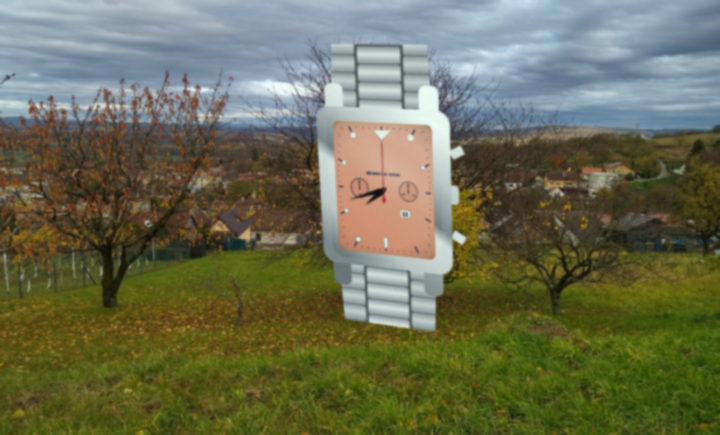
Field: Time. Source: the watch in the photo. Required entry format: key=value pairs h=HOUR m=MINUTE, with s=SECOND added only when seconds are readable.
h=7 m=42
